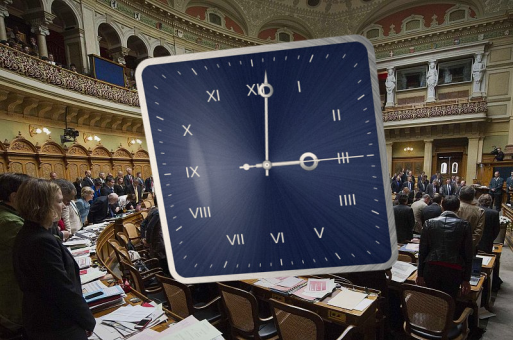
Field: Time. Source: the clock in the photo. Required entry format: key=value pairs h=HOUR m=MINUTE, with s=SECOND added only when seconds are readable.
h=3 m=1 s=15
